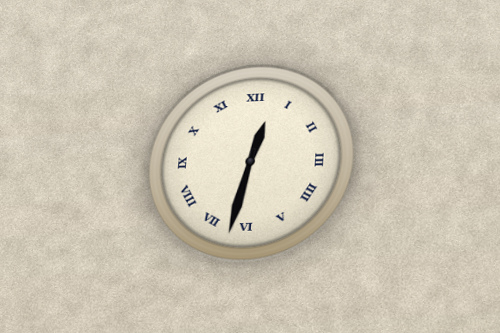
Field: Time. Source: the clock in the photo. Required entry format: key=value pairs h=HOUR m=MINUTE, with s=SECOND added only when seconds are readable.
h=12 m=32
